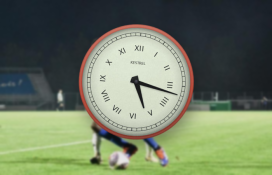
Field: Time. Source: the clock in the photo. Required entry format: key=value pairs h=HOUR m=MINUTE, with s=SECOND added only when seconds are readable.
h=5 m=17
